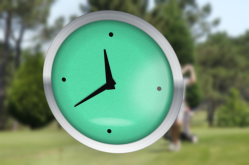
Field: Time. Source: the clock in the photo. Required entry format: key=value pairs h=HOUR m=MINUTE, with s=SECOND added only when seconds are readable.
h=11 m=39
